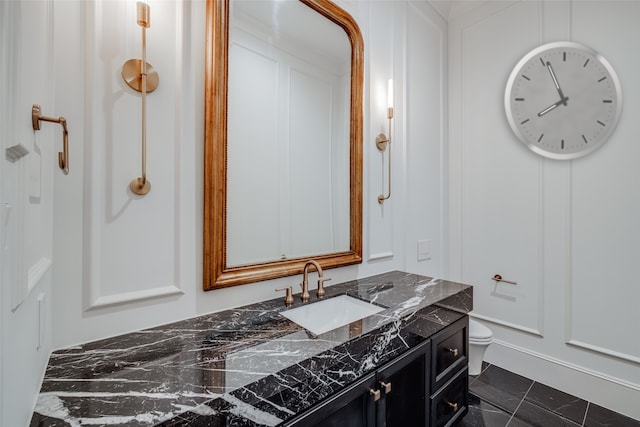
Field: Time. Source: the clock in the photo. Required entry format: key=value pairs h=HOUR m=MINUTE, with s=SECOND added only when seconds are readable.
h=7 m=56
